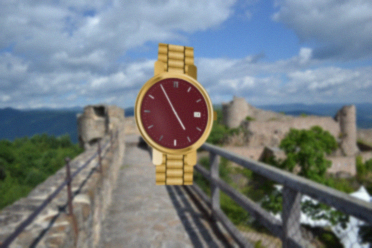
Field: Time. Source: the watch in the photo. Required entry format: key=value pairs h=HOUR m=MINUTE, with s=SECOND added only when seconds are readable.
h=4 m=55
